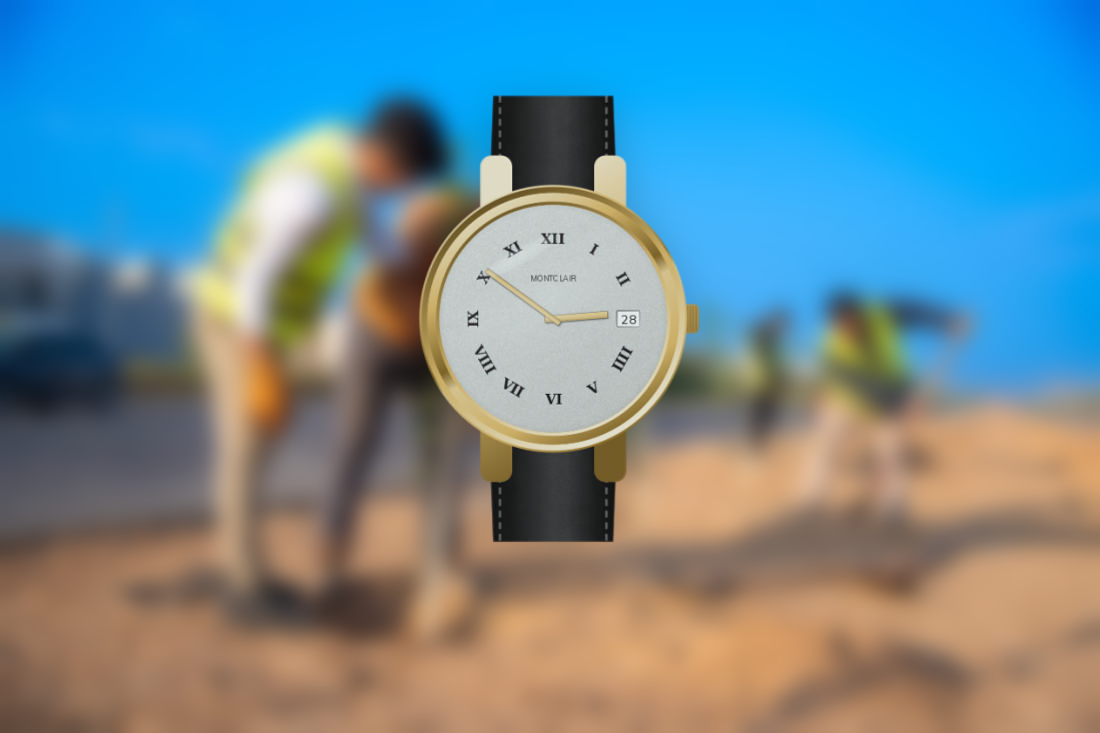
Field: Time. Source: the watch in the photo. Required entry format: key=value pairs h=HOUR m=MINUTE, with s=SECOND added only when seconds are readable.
h=2 m=51
